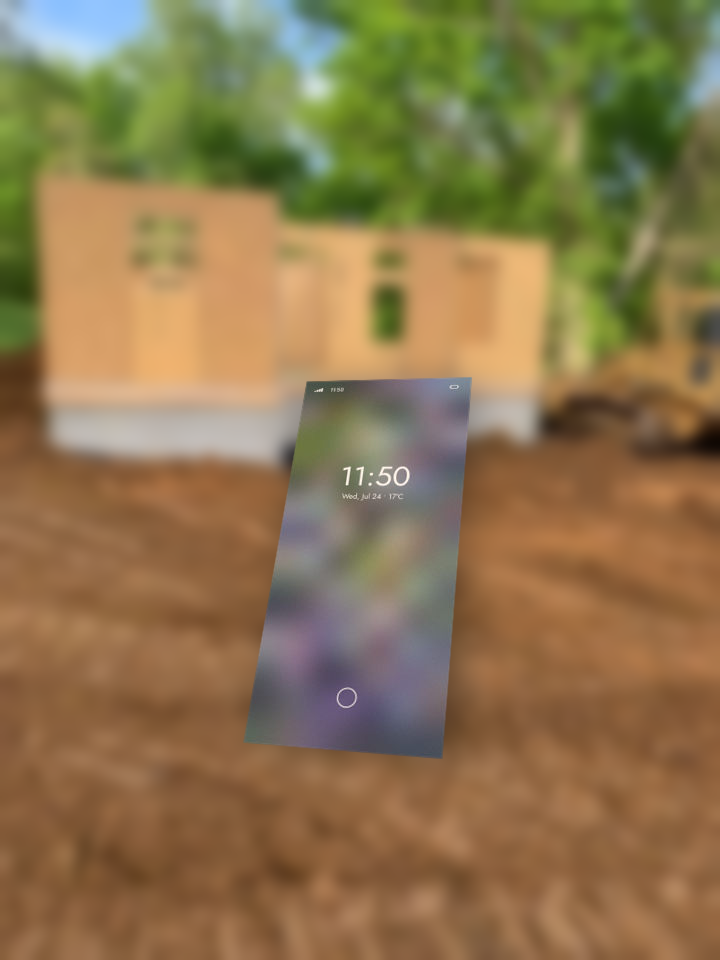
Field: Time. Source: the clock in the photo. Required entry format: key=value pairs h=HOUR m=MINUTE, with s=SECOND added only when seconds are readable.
h=11 m=50
